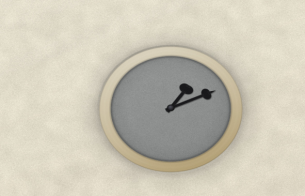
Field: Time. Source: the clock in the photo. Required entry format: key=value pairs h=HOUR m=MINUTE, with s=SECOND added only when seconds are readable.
h=1 m=11
